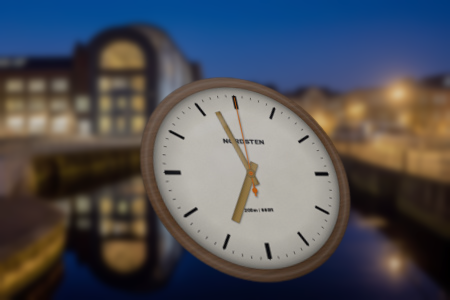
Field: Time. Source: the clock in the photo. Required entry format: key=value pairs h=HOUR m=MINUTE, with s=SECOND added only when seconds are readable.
h=6 m=57 s=0
